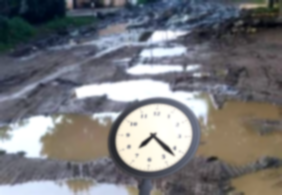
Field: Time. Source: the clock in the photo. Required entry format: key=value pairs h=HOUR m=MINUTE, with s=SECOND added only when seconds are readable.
h=7 m=22
